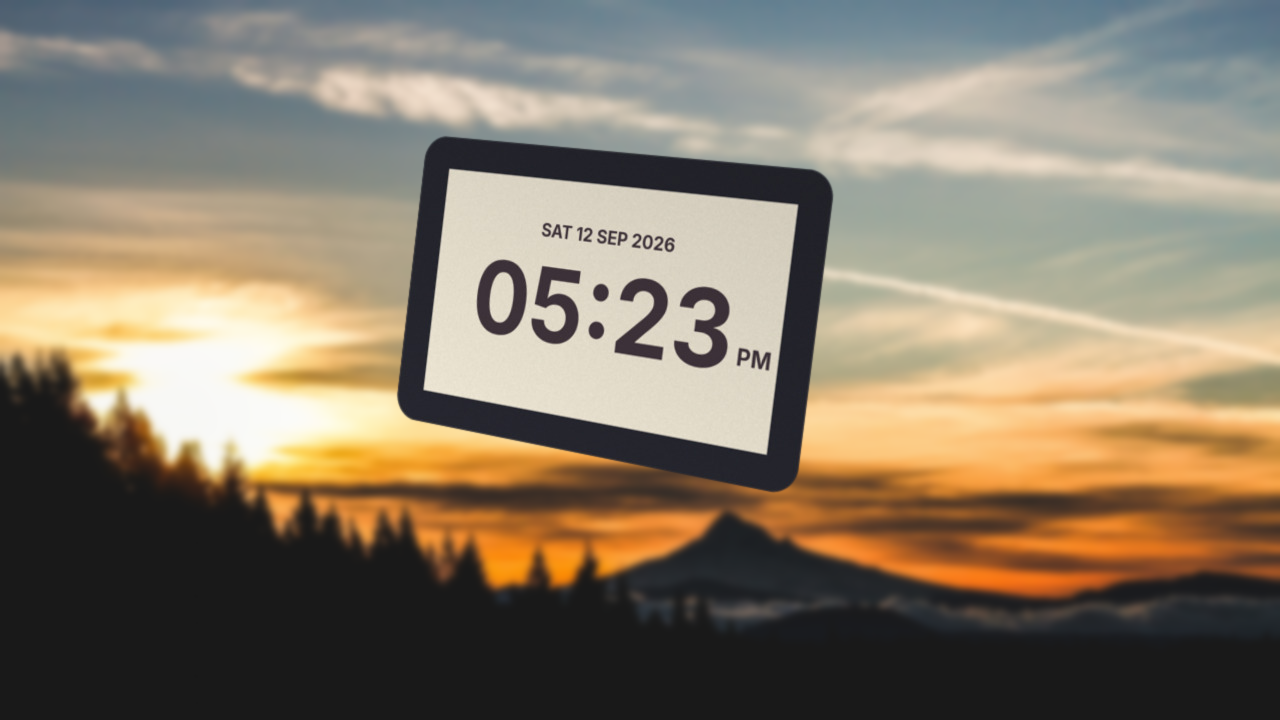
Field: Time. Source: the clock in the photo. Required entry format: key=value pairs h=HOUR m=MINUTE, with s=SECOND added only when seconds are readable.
h=5 m=23
